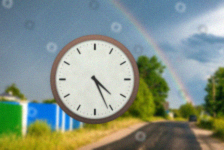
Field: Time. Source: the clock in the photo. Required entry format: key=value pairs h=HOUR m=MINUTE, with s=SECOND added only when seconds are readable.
h=4 m=26
